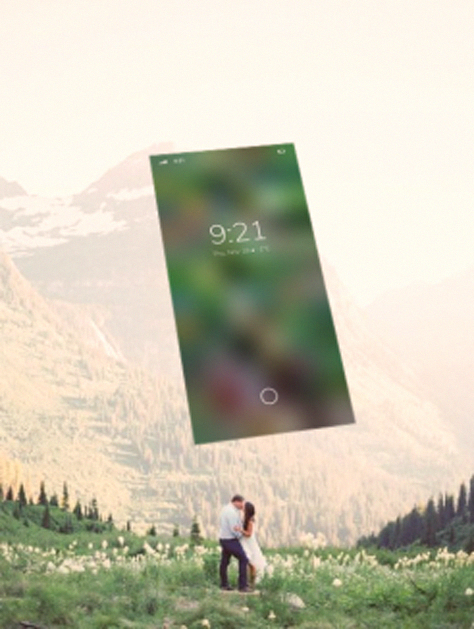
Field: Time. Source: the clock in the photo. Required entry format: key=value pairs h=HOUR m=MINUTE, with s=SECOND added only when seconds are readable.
h=9 m=21
